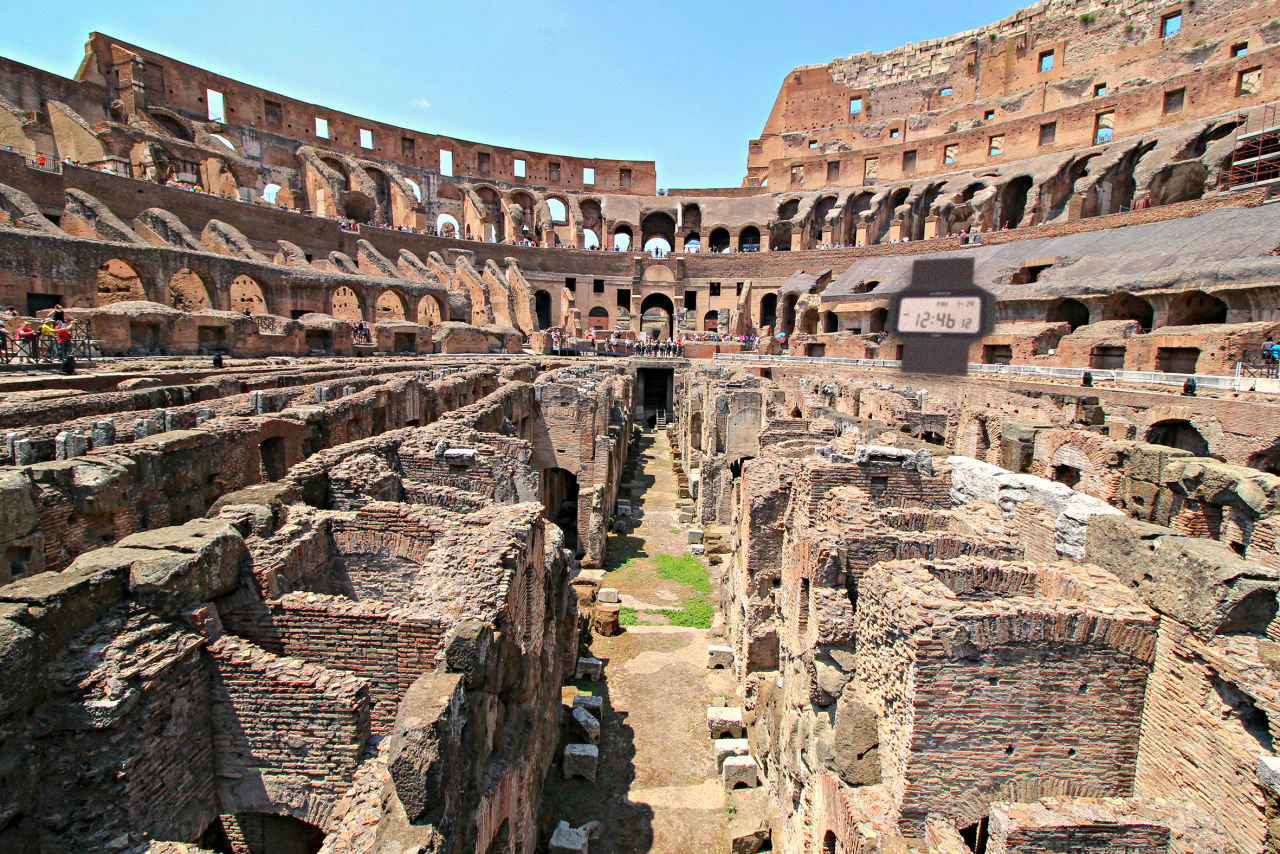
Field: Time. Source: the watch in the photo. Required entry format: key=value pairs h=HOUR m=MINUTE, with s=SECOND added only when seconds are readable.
h=12 m=46
